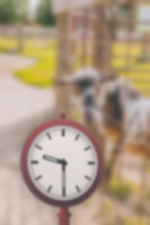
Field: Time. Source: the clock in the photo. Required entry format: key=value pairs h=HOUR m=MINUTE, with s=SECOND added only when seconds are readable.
h=9 m=30
